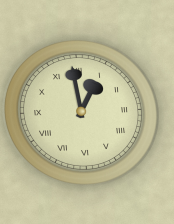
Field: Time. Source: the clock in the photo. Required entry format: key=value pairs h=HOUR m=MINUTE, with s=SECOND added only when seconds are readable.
h=12 m=59
